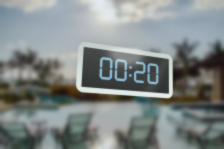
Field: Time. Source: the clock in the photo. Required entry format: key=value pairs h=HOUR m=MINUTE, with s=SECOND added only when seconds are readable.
h=0 m=20
